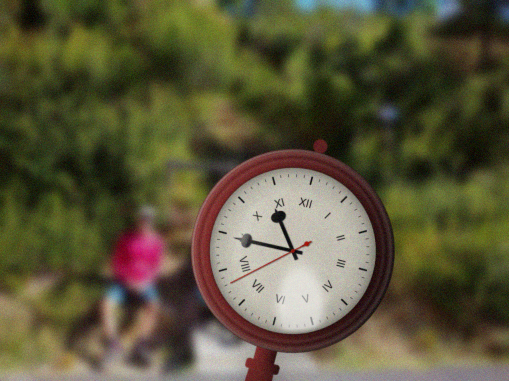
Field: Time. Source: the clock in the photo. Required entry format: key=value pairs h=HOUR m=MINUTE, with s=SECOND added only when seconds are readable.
h=10 m=44 s=38
